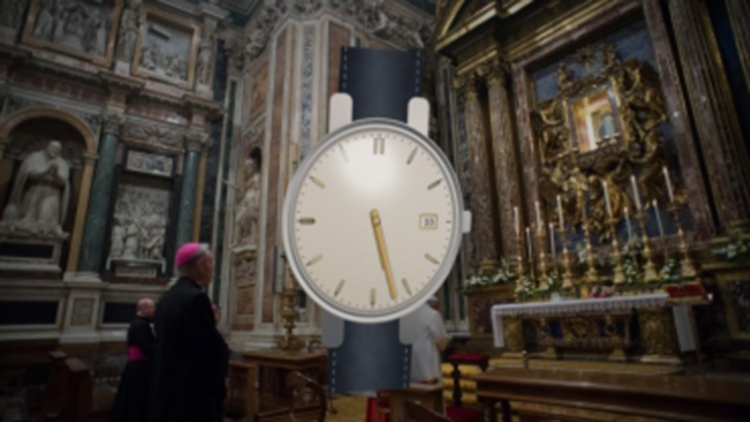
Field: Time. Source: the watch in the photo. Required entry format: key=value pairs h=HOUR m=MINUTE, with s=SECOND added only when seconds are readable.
h=5 m=27
